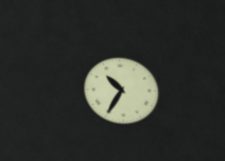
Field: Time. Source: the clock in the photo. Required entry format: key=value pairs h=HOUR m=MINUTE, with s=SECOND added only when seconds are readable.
h=10 m=35
